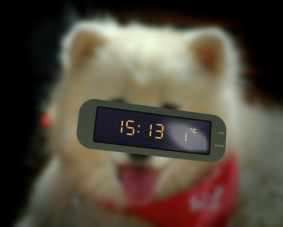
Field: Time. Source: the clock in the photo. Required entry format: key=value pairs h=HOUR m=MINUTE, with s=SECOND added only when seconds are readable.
h=15 m=13
